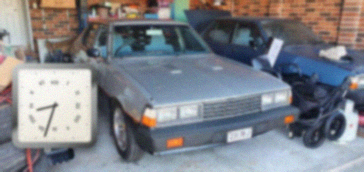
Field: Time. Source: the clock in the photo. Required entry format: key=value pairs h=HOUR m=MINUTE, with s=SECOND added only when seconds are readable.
h=8 m=33
